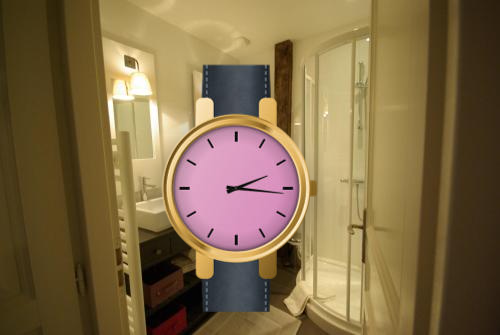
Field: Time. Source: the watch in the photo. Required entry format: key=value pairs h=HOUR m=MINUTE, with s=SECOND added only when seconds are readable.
h=2 m=16
